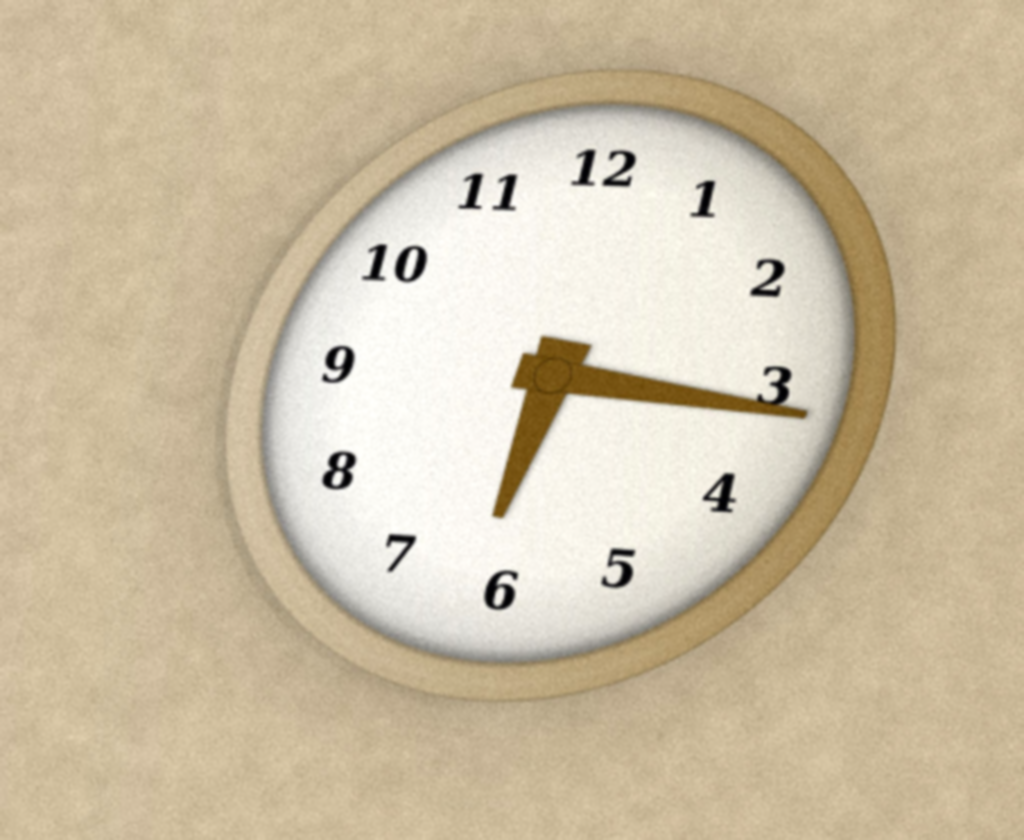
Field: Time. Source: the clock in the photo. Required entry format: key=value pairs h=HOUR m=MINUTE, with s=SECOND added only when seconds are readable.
h=6 m=16
